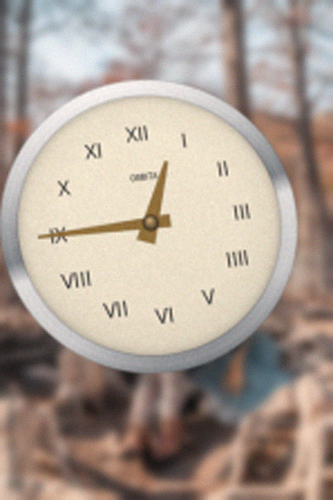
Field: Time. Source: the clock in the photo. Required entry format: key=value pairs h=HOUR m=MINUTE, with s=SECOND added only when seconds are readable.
h=12 m=45
